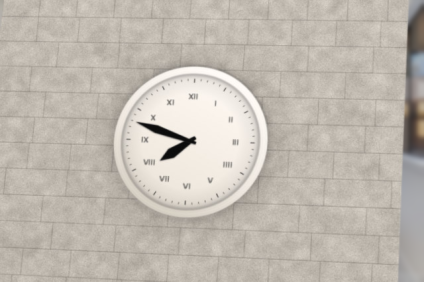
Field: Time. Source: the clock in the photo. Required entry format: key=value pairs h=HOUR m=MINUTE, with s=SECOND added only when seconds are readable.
h=7 m=48
